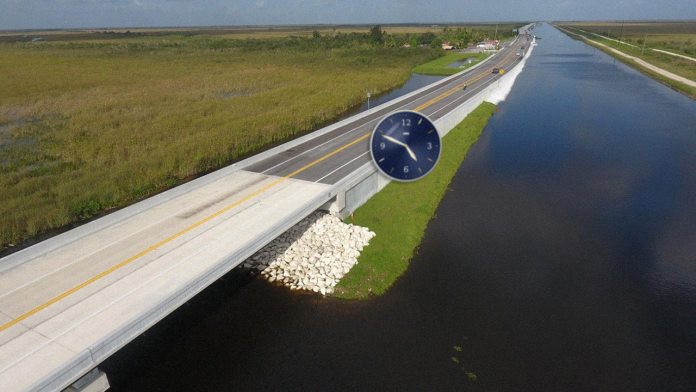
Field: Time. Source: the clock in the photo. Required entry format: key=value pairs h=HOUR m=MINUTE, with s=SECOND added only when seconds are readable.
h=4 m=49
